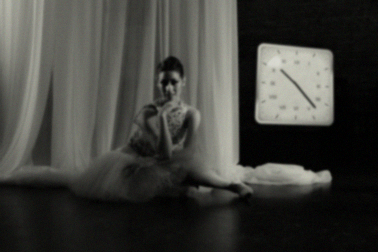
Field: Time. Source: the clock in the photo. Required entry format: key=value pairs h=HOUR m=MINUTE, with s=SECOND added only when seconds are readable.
h=10 m=23
